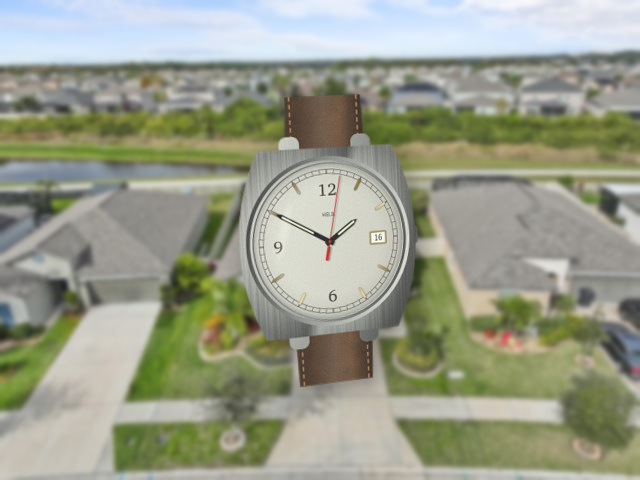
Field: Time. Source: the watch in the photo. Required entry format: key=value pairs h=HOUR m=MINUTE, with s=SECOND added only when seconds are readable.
h=1 m=50 s=2
